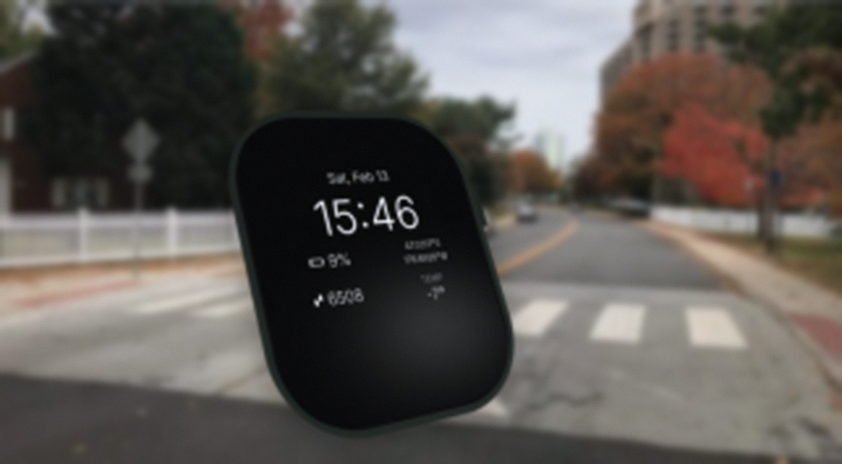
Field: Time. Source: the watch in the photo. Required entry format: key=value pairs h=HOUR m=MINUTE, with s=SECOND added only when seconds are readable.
h=15 m=46
